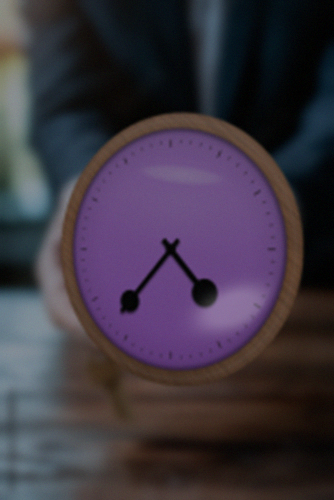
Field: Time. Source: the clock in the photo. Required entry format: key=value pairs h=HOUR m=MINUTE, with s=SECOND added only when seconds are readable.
h=4 m=37
